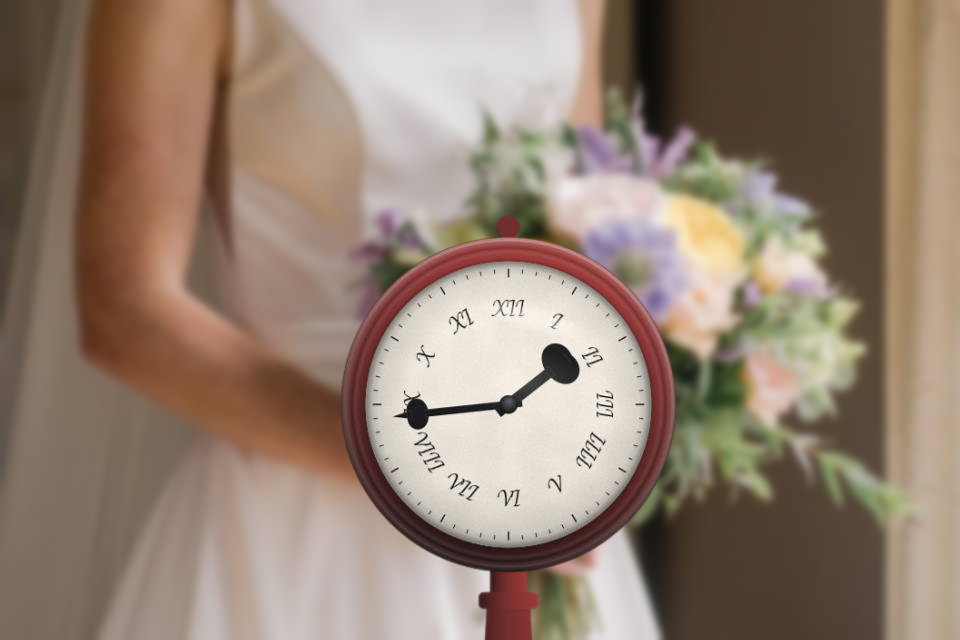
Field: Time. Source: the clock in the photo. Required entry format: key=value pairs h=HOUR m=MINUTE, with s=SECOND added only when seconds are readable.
h=1 m=44
